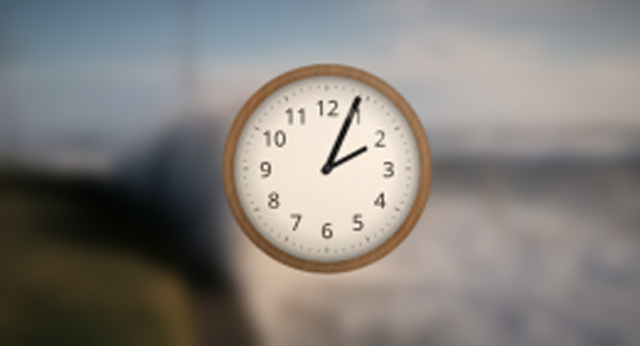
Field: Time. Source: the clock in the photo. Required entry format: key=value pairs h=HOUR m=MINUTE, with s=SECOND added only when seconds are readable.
h=2 m=4
